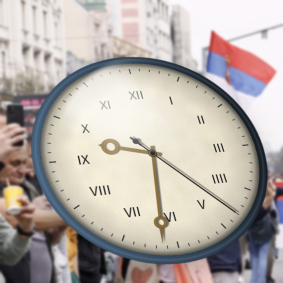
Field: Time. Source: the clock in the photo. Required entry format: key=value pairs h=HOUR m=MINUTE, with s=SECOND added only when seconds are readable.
h=9 m=31 s=23
